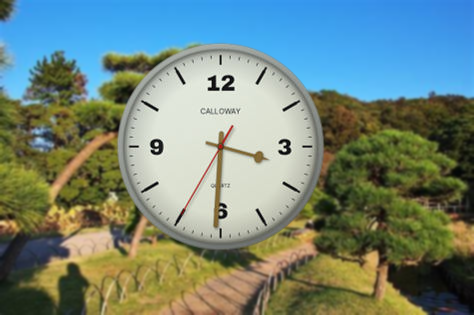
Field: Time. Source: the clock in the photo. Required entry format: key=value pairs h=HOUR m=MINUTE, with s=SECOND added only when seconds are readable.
h=3 m=30 s=35
